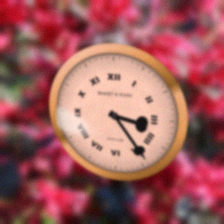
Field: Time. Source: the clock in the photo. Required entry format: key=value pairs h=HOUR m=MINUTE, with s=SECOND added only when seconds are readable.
h=3 m=24
